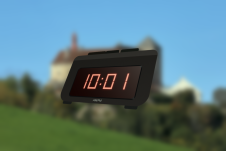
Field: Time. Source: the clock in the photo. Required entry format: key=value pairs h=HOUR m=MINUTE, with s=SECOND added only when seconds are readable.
h=10 m=1
